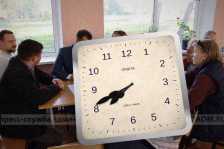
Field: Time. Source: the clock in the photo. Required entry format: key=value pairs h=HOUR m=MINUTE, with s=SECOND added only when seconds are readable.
h=7 m=41
